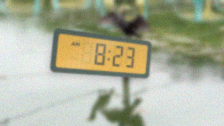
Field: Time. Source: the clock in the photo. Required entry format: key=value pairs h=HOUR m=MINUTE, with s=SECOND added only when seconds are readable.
h=8 m=23
